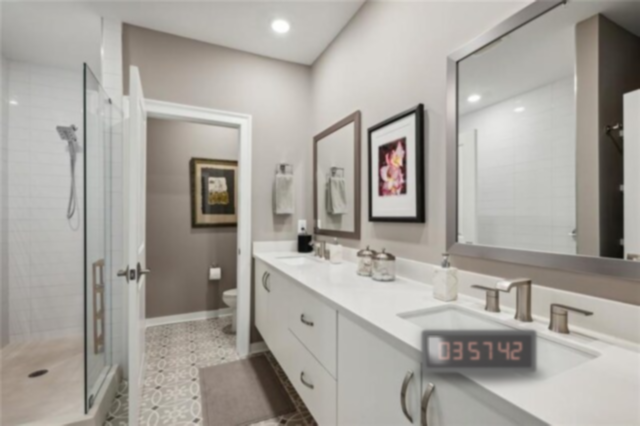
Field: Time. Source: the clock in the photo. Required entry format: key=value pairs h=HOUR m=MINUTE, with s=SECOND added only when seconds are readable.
h=3 m=57 s=42
